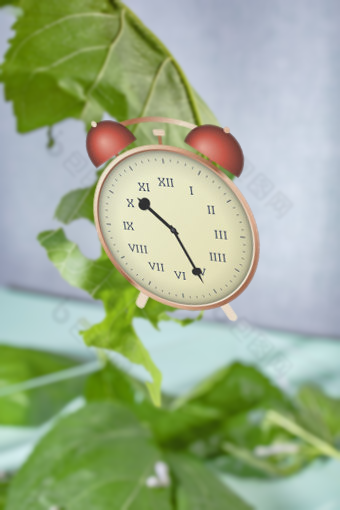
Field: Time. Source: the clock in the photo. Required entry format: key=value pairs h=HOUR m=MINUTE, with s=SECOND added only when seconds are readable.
h=10 m=26
